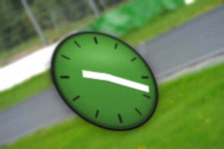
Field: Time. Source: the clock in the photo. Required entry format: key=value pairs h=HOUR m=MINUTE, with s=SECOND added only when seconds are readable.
h=9 m=18
